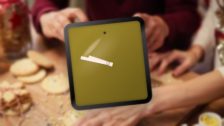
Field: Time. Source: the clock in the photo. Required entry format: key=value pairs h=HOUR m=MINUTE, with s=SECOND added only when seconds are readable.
h=9 m=48
